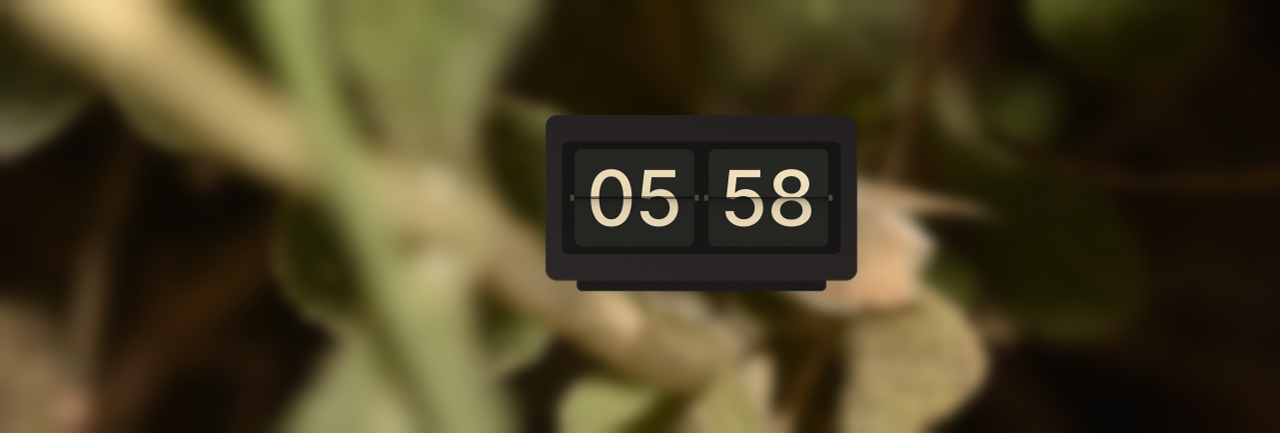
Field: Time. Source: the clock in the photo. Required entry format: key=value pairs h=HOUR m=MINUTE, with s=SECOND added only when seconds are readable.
h=5 m=58
